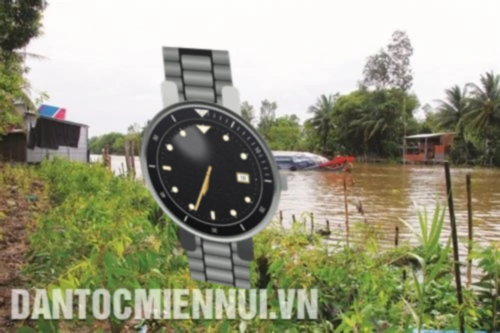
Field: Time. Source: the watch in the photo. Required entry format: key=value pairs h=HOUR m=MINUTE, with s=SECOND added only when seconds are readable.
h=6 m=34
